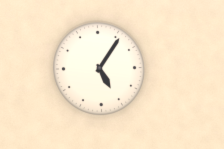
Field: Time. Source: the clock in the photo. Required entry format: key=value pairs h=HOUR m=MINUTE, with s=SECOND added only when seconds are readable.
h=5 m=6
